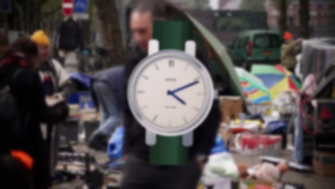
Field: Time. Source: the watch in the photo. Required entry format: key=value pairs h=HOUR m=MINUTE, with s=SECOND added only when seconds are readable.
h=4 m=11
